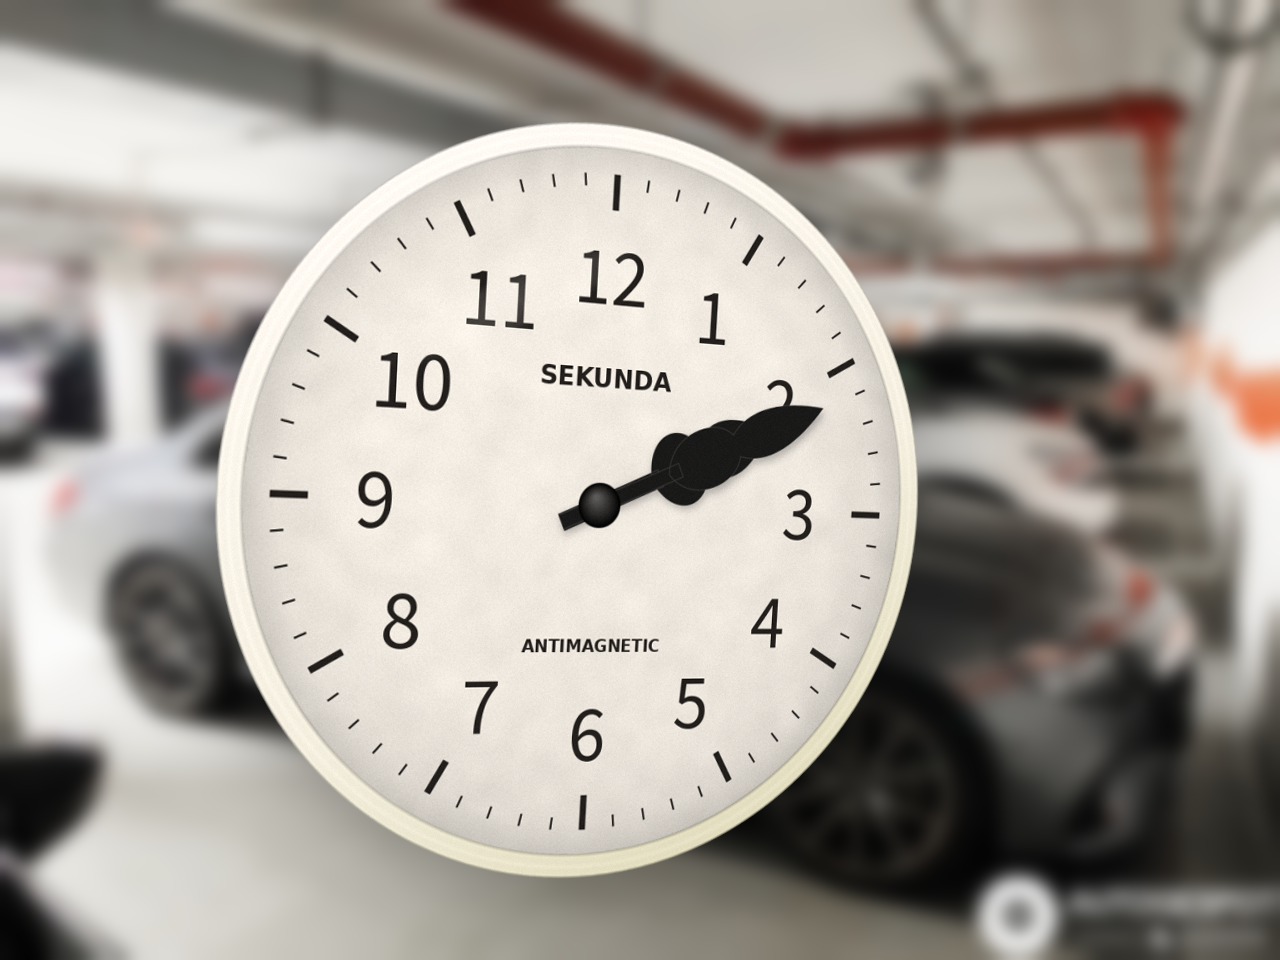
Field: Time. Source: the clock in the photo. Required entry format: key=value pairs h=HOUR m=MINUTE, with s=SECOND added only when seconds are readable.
h=2 m=11
